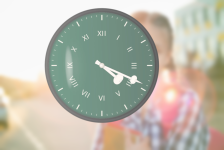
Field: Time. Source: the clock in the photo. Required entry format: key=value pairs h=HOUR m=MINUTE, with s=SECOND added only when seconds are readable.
h=4 m=19
